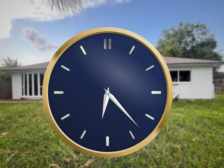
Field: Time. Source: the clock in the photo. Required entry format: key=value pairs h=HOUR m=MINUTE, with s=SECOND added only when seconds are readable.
h=6 m=23
